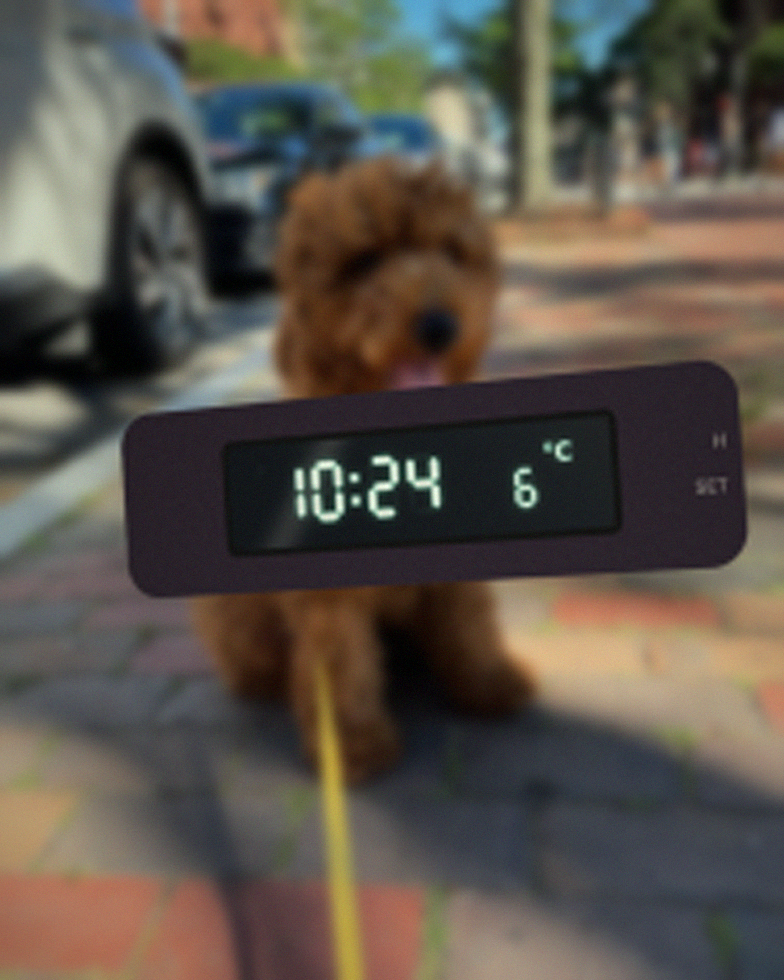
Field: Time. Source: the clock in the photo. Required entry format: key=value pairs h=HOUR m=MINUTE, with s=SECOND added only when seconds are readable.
h=10 m=24
